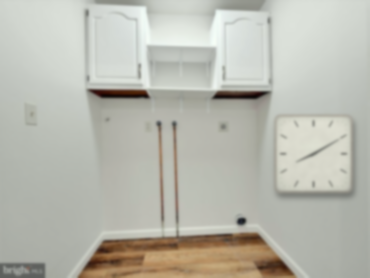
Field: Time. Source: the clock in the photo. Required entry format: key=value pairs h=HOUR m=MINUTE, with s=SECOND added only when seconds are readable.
h=8 m=10
